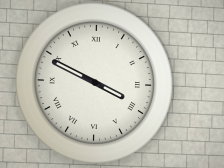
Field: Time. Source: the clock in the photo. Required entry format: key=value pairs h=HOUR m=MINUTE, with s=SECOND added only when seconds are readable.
h=3 m=49
